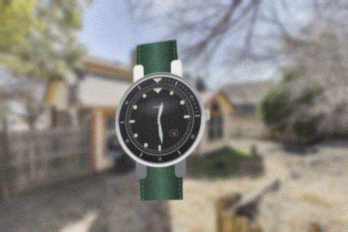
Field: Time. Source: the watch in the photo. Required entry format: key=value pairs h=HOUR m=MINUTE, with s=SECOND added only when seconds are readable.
h=12 m=29
